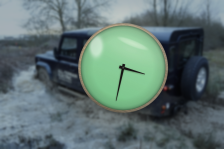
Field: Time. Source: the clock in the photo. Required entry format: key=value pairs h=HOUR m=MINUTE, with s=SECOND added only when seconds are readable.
h=3 m=32
